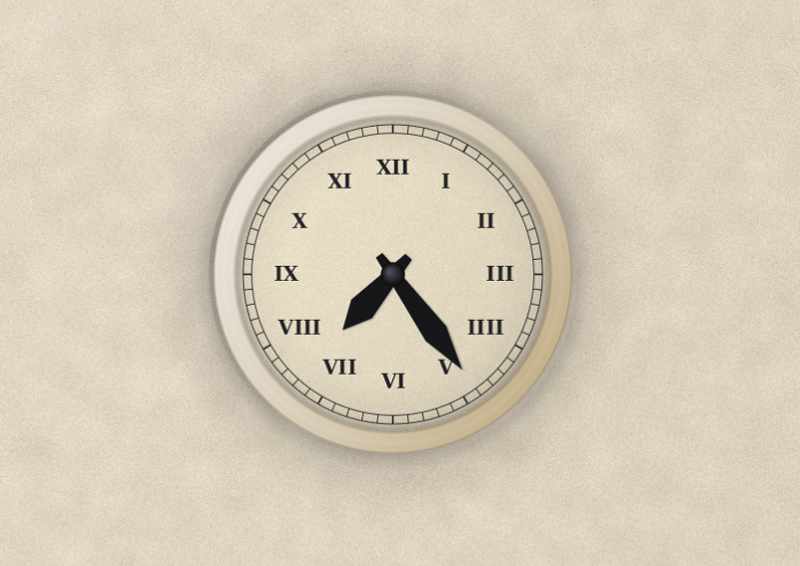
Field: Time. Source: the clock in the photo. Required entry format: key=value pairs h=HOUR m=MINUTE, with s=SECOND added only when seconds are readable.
h=7 m=24
